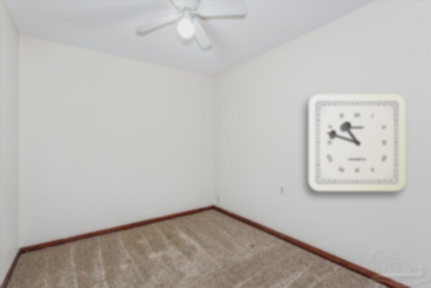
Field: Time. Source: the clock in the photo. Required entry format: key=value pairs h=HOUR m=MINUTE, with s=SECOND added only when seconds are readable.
h=10 m=48
